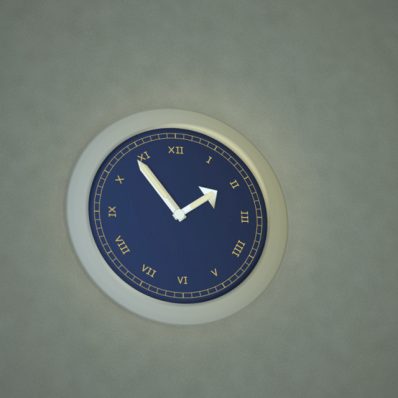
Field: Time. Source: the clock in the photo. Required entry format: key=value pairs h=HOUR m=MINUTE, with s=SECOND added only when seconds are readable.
h=1 m=54
